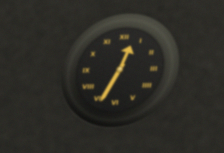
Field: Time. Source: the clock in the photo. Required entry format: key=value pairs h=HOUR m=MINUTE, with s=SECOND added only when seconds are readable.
h=12 m=34
